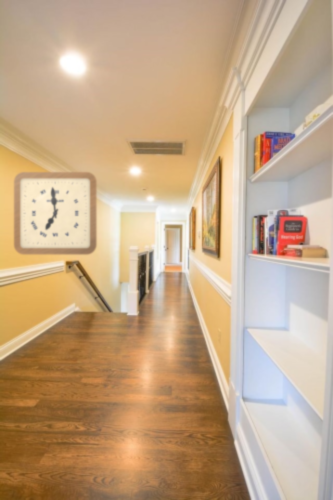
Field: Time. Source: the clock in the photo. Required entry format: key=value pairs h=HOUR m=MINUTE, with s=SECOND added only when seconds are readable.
h=6 m=59
